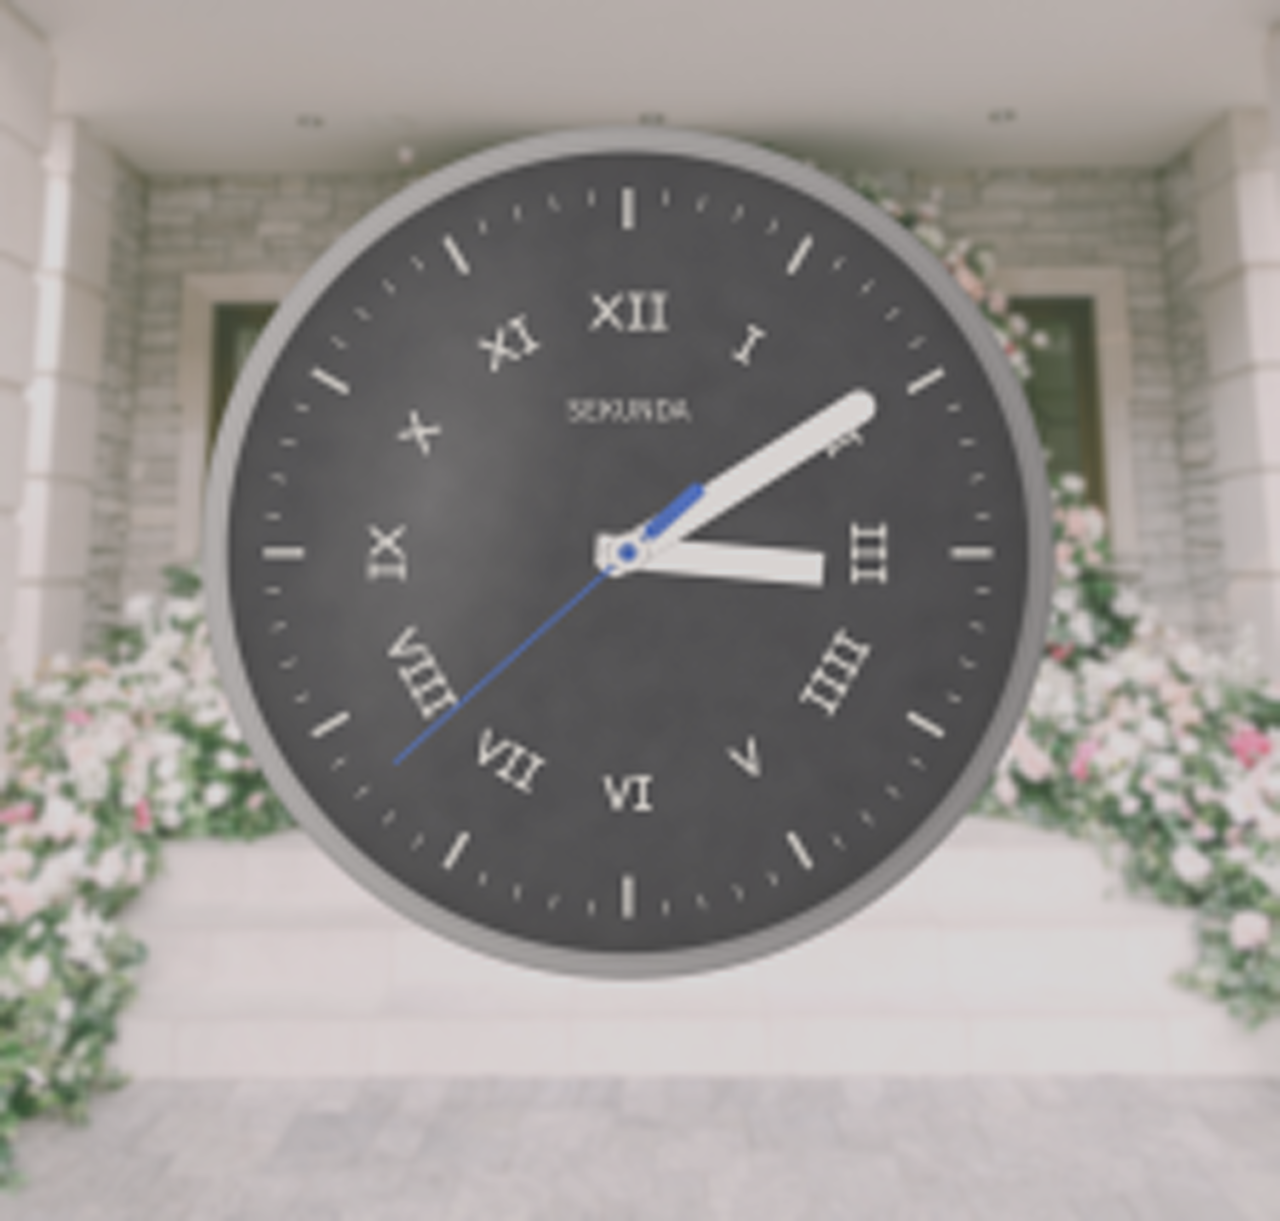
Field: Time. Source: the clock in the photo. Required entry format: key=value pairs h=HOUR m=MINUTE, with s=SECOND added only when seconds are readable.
h=3 m=9 s=38
